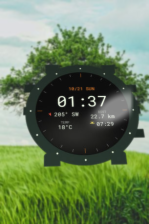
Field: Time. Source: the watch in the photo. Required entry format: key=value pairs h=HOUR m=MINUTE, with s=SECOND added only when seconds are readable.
h=1 m=37
